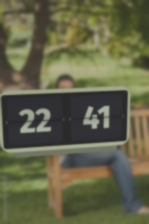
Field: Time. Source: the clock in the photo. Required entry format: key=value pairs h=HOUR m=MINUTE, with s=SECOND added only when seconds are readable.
h=22 m=41
